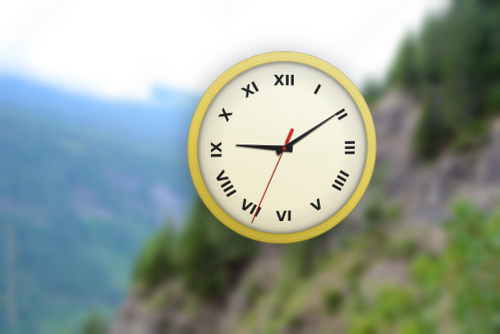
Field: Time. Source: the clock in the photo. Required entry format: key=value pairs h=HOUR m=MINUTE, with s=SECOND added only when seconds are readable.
h=9 m=9 s=34
